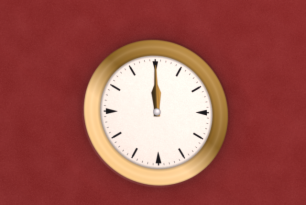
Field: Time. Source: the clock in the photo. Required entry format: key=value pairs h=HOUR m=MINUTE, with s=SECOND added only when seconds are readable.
h=12 m=0
